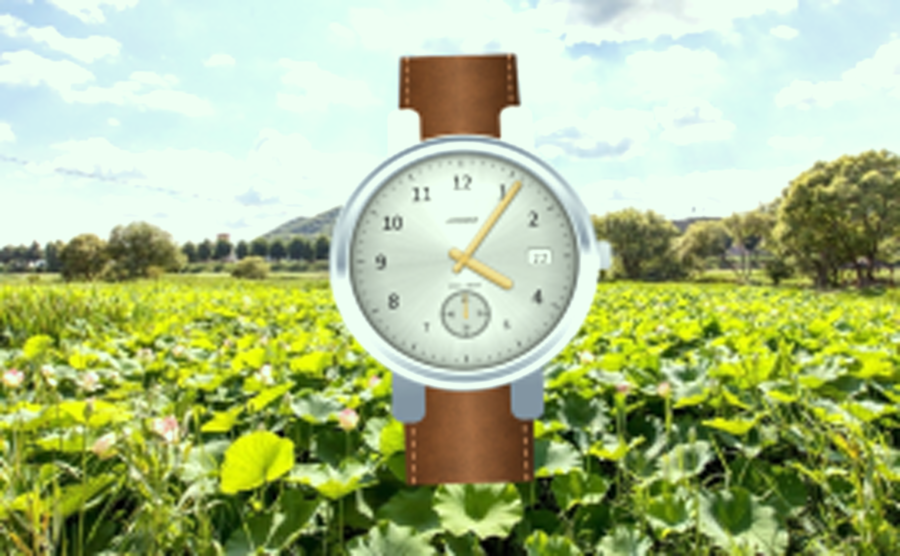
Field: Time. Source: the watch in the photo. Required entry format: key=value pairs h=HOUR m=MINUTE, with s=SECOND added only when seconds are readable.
h=4 m=6
